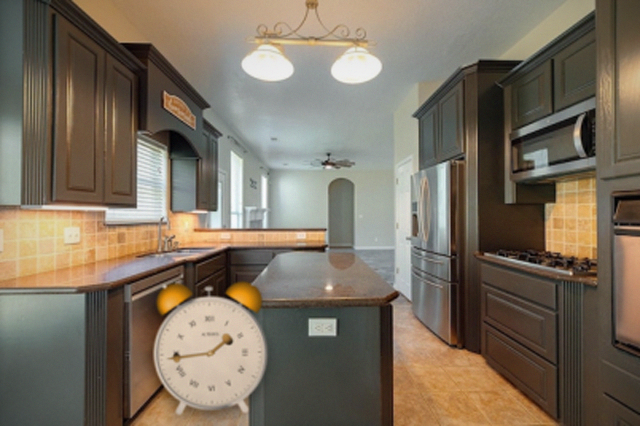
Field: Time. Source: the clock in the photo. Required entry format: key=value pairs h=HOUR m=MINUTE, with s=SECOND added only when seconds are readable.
h=1 m=44
